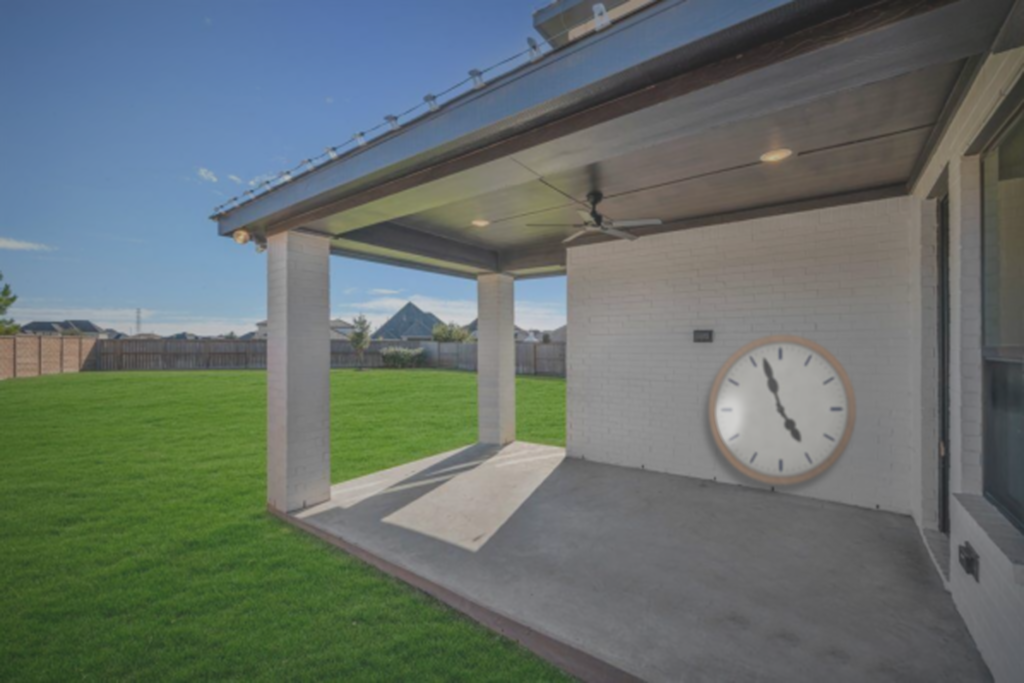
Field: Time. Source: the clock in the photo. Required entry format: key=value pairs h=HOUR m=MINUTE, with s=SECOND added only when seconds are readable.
h=4 m=57
